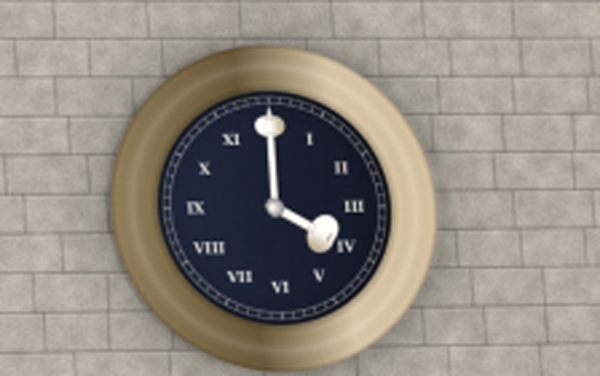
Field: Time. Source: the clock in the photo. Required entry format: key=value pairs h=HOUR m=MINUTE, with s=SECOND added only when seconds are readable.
h=4 m=0
